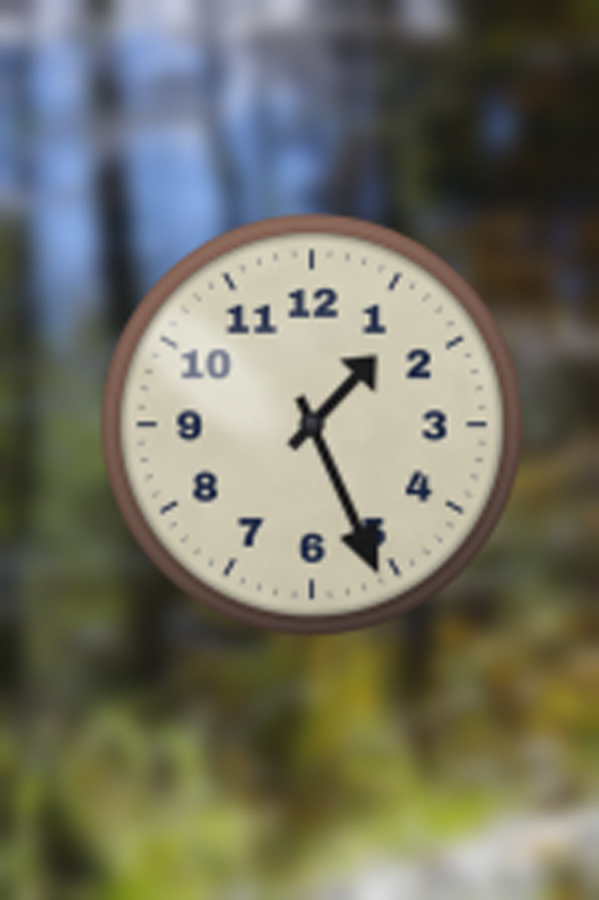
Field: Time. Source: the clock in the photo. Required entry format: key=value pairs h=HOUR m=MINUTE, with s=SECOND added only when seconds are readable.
h=1 m=26
